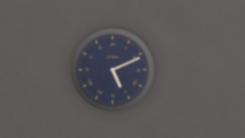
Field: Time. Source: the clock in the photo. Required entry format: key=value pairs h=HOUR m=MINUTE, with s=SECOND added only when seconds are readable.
h=5 m=11
